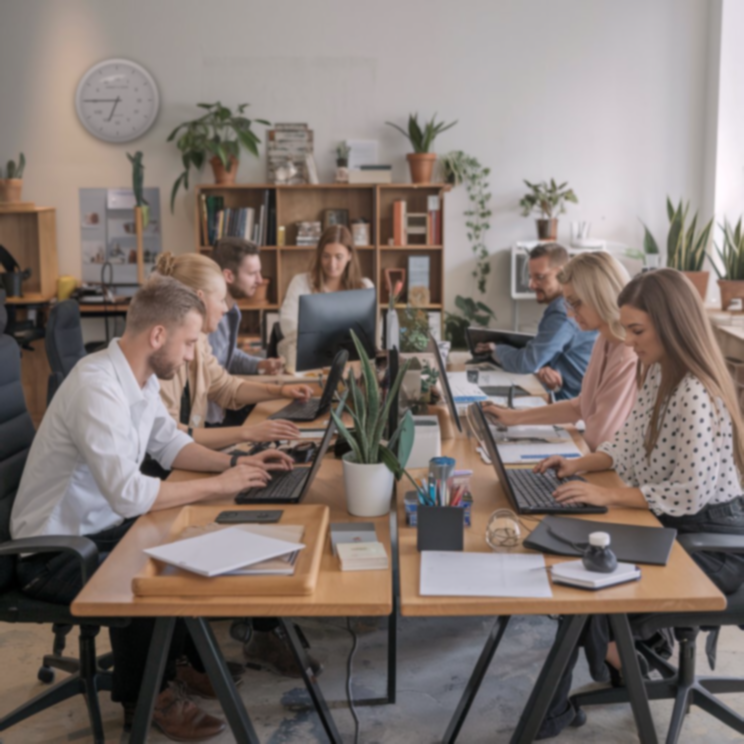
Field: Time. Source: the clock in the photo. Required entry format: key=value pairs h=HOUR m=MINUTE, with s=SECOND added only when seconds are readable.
h=6 m=45
